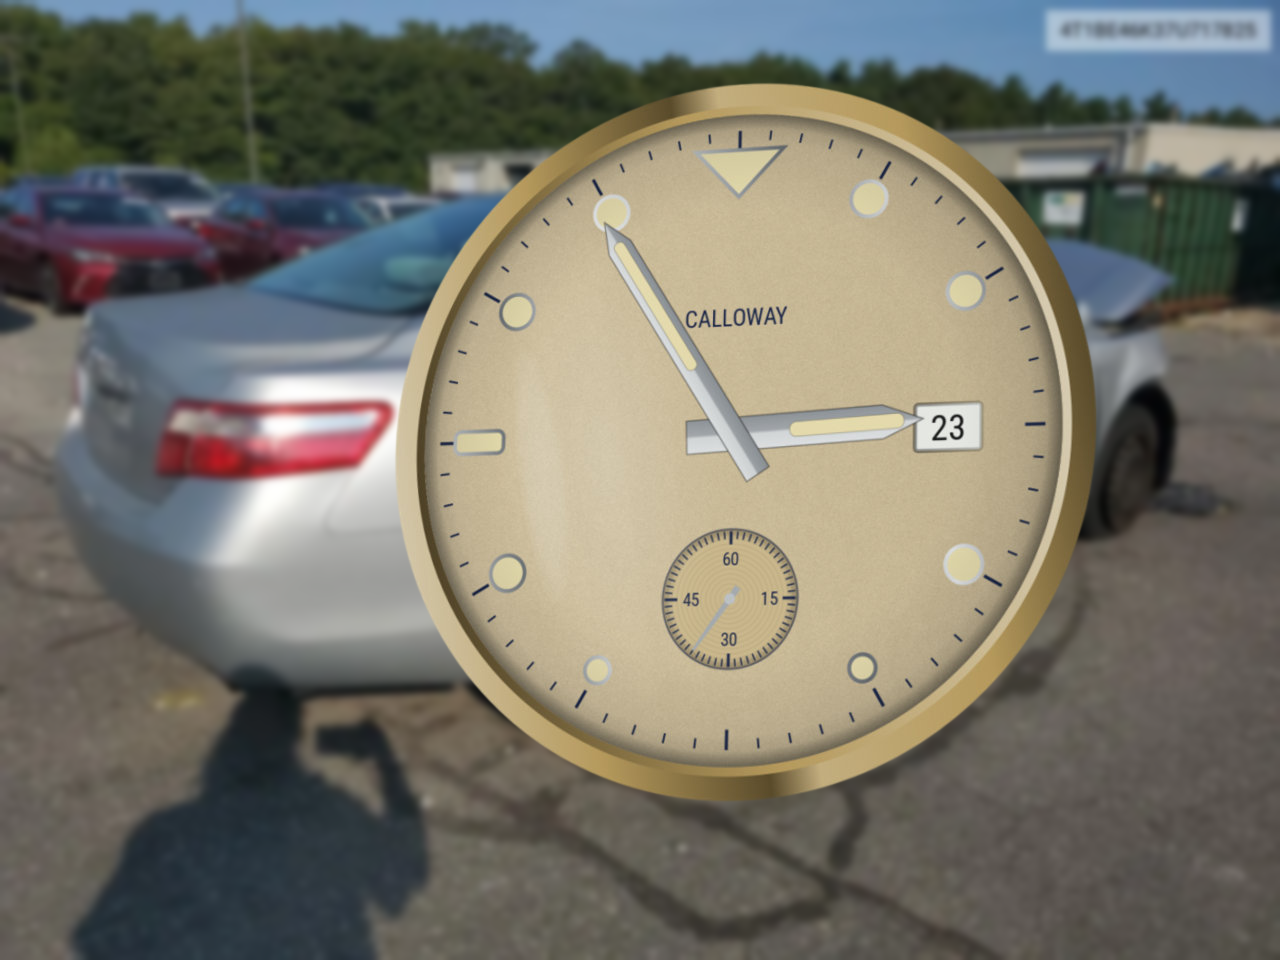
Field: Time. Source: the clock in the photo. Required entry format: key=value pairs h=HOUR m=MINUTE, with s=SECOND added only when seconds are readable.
h=2 m=54 s=36
